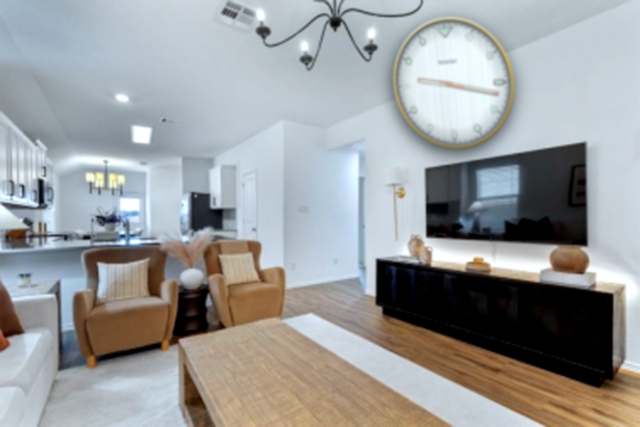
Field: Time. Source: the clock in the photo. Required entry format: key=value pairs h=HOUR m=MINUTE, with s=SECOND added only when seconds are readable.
h=9 m=17
